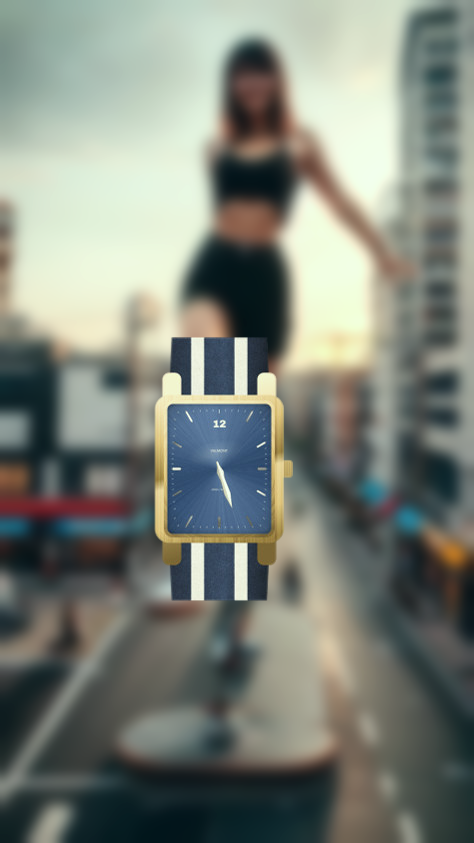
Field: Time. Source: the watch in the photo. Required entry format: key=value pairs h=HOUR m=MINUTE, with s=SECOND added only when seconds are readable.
h=5 m=27
